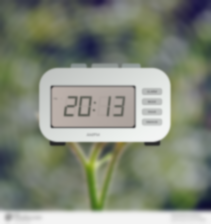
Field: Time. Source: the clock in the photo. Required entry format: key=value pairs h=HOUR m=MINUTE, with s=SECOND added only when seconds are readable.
h=20 m=13
